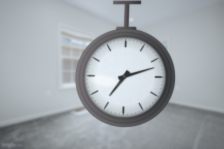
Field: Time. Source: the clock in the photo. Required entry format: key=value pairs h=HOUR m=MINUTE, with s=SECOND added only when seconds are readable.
h=7 m=12
